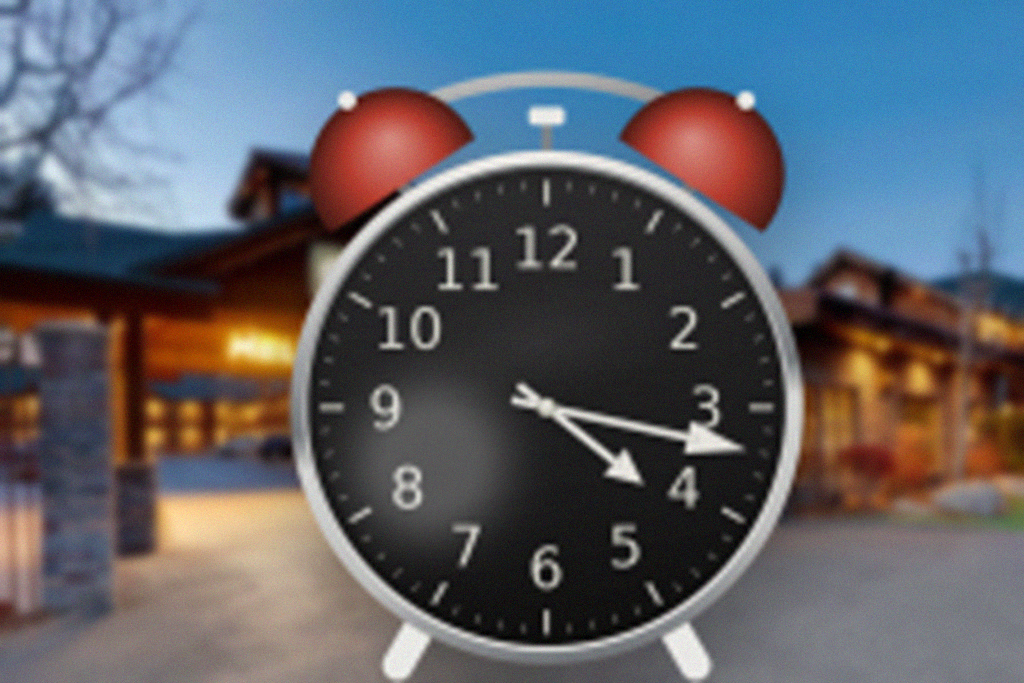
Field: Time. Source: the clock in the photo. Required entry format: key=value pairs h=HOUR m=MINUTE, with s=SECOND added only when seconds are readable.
h=4 m=17
